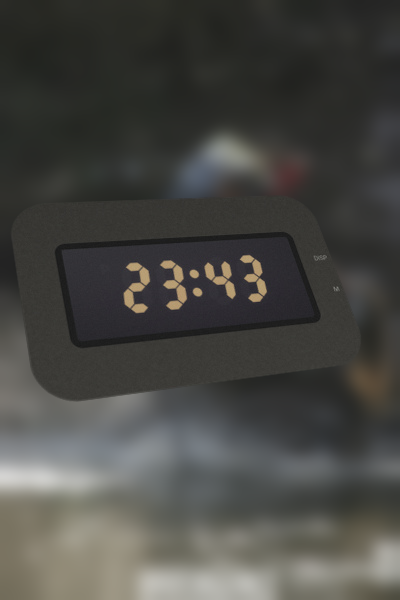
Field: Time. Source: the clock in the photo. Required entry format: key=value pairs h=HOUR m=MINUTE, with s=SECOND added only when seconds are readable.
h=23 m=43
